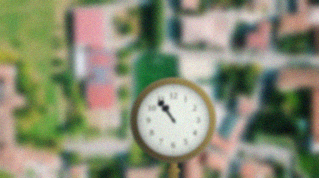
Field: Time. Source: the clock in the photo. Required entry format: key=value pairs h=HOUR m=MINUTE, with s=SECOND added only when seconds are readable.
h=10 m=54
